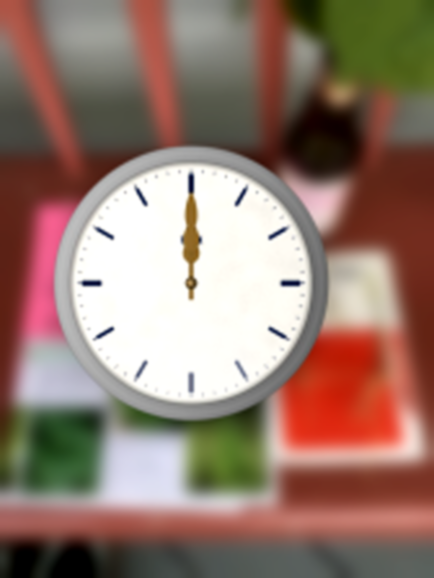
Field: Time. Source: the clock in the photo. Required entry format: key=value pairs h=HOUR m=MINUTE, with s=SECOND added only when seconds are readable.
h=12 m=0
